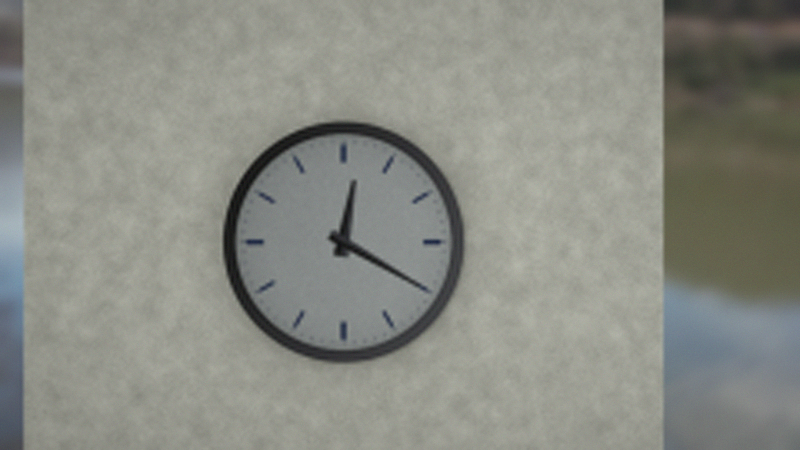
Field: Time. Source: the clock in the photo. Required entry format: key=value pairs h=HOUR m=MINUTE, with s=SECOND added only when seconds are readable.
h=12 m=20
